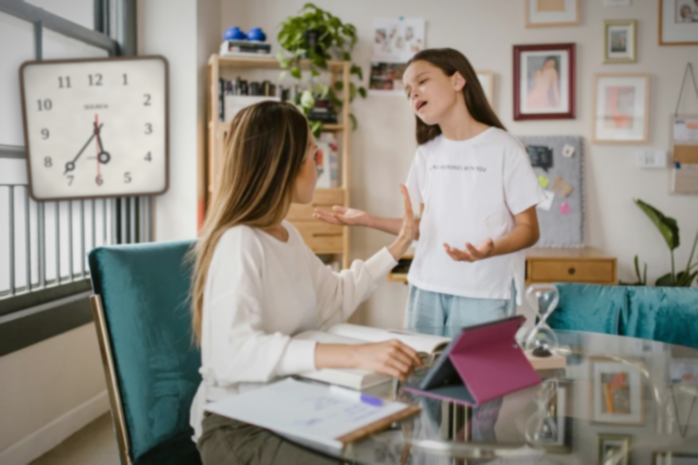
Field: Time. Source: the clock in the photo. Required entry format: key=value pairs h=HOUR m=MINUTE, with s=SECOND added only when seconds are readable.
h=5 m=36 s=30
